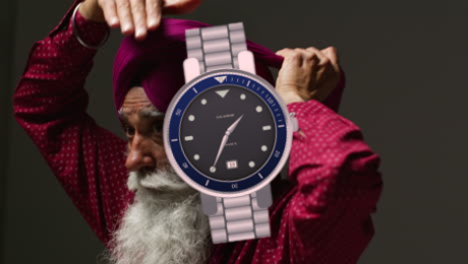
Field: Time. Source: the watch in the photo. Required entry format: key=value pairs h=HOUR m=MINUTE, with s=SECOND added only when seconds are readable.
h=1 m=35
